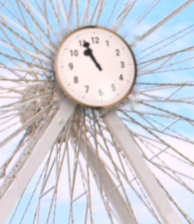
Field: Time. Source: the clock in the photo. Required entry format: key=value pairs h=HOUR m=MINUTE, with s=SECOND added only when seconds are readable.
h=10 m=56
